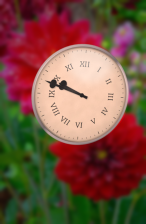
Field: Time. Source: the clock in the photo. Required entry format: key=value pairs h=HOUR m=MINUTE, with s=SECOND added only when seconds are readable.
h=9 m=48
